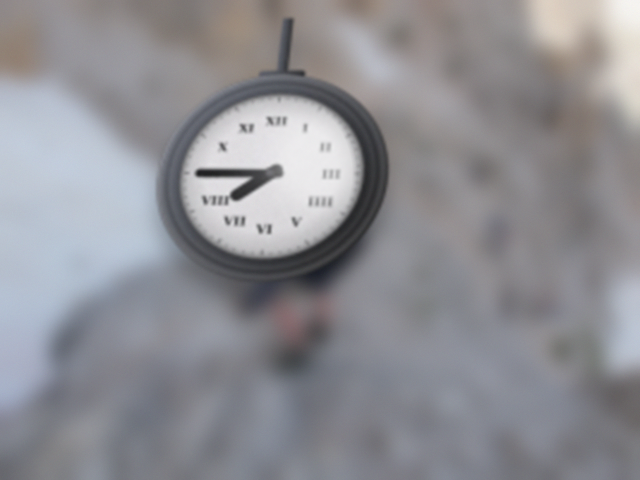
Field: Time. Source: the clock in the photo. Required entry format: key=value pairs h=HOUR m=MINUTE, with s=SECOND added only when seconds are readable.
h=7 m=45
